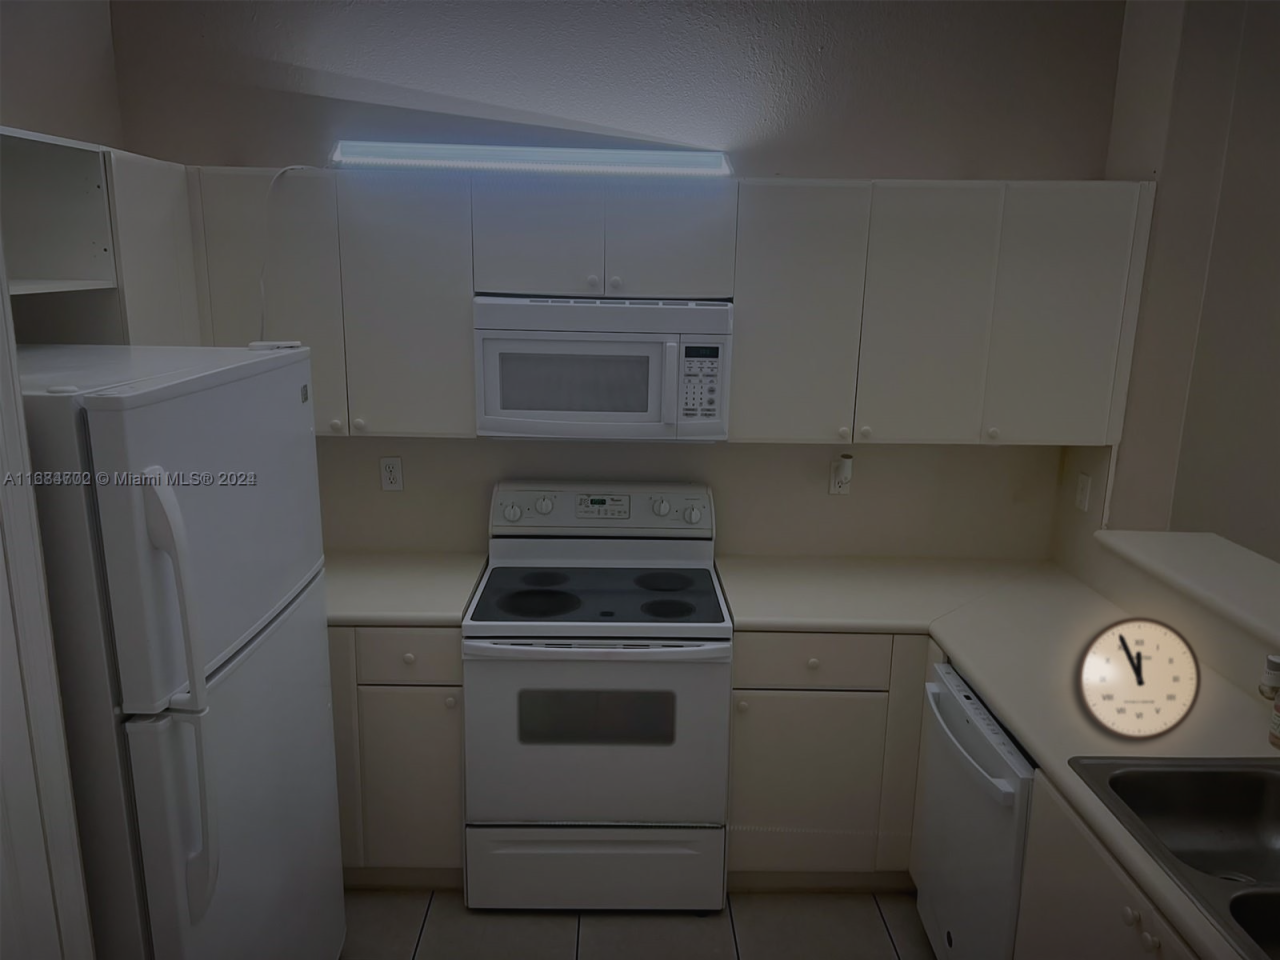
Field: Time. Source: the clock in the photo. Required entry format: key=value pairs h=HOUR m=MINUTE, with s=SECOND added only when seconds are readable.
h=11 m=56
